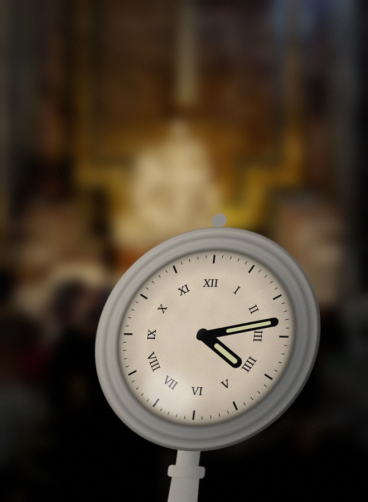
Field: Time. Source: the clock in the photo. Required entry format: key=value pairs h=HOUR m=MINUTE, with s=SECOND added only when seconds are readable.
h=4 m=13
